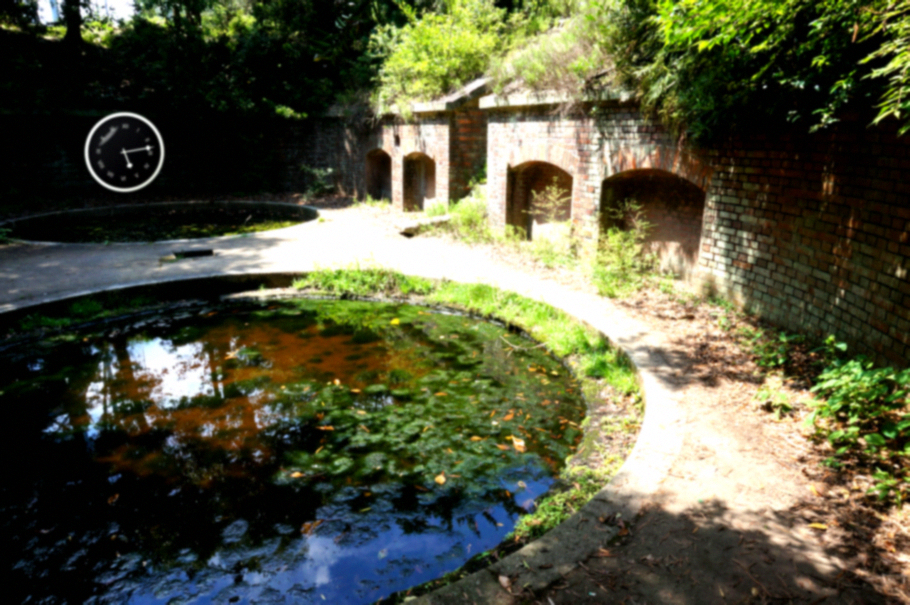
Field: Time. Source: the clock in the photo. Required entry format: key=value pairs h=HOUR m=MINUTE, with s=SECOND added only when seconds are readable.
h=5 m=13
